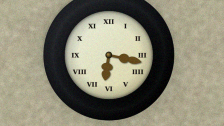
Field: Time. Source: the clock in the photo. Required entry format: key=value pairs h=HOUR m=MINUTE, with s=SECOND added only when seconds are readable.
h=6 m=17
